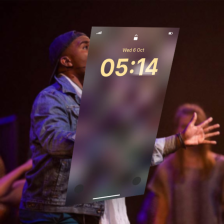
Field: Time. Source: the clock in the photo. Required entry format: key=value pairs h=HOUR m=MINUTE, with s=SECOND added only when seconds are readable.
h=5 m=14
